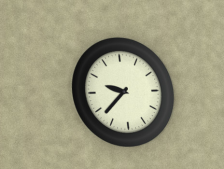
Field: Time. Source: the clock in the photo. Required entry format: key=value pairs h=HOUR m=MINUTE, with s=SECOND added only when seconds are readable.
h=9 m=38
